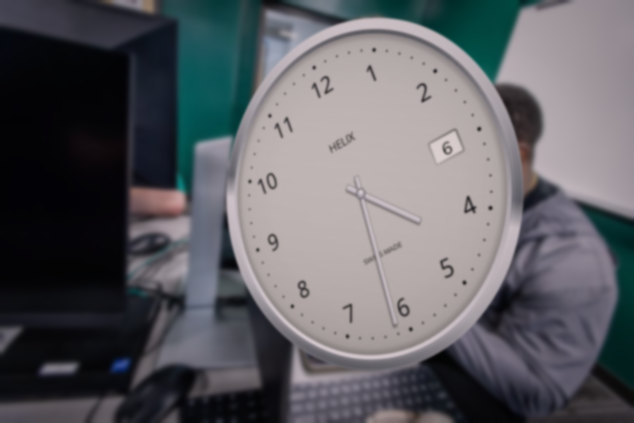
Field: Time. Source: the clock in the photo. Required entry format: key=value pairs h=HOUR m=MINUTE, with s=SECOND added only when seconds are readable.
h=4 m=31
